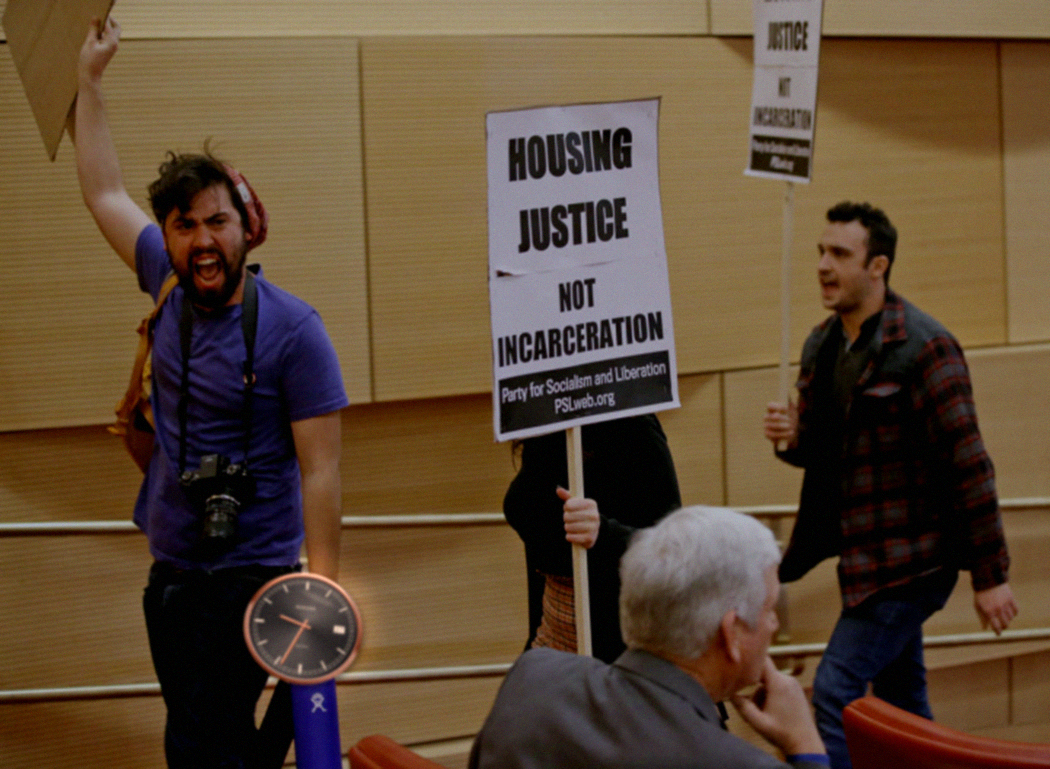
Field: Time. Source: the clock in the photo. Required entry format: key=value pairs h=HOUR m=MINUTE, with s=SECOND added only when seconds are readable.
h=9 m=34
